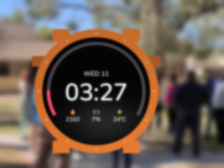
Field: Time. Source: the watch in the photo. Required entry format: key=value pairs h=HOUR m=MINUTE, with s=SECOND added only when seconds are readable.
h=3 m=27
